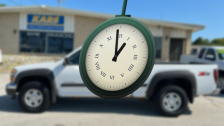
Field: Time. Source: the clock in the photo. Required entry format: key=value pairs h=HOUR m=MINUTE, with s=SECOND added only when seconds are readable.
h=12 m=59
